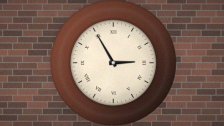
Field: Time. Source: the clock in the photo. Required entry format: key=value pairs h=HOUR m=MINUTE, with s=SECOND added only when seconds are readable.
h=2 m=55
